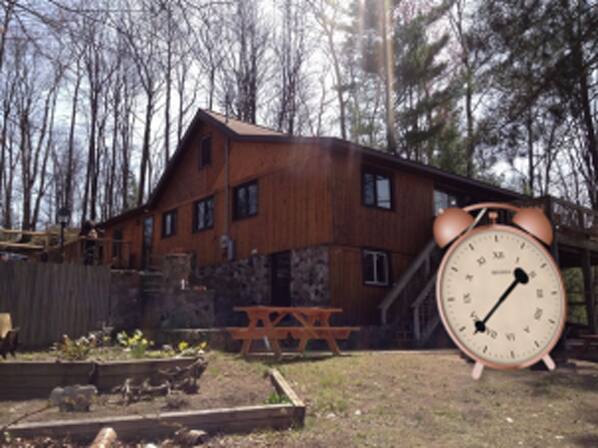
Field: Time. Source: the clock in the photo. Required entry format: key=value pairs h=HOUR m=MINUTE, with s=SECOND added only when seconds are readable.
h=1 m=38
